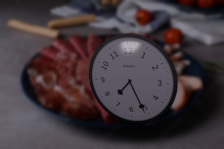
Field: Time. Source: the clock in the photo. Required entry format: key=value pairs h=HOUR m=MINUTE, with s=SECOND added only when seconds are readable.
h=7 m=26
